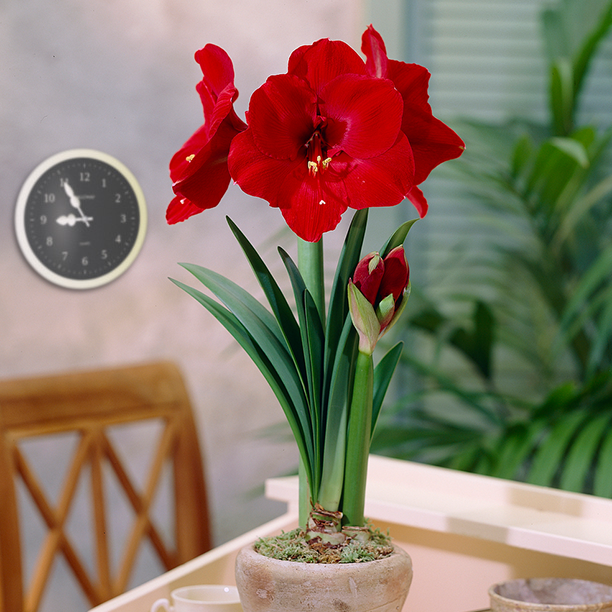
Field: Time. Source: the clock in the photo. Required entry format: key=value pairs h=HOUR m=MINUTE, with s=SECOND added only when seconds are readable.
h=8 m=55
